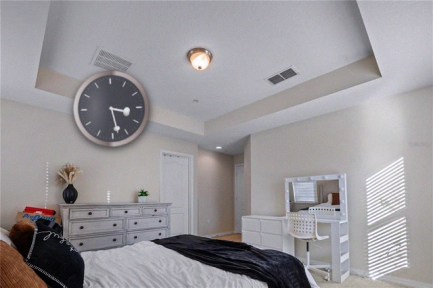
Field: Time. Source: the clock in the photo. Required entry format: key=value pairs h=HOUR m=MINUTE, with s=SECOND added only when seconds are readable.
h=3 m=28
